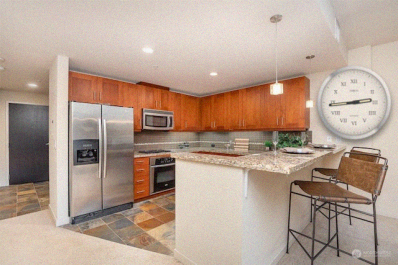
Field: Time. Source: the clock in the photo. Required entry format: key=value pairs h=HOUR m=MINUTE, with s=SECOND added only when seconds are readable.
h=2 m=44
